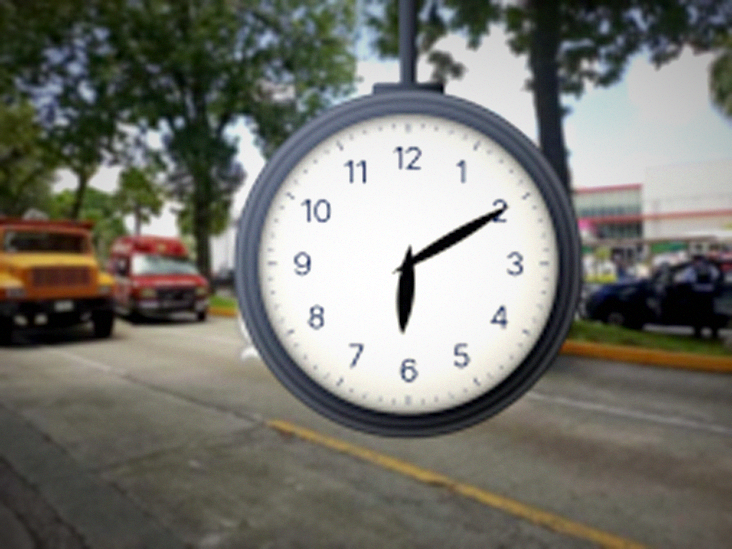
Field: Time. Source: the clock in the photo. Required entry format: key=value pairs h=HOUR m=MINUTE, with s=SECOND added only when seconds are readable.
h=6 m=10
